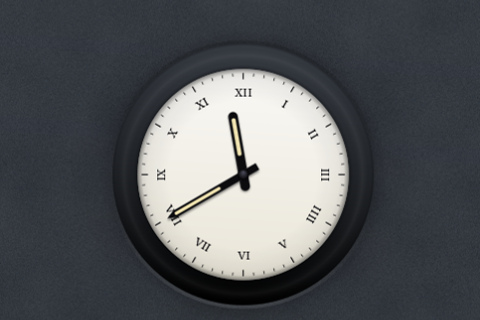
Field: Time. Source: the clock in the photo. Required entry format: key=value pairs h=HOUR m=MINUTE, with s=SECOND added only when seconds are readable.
h=11 m=40
